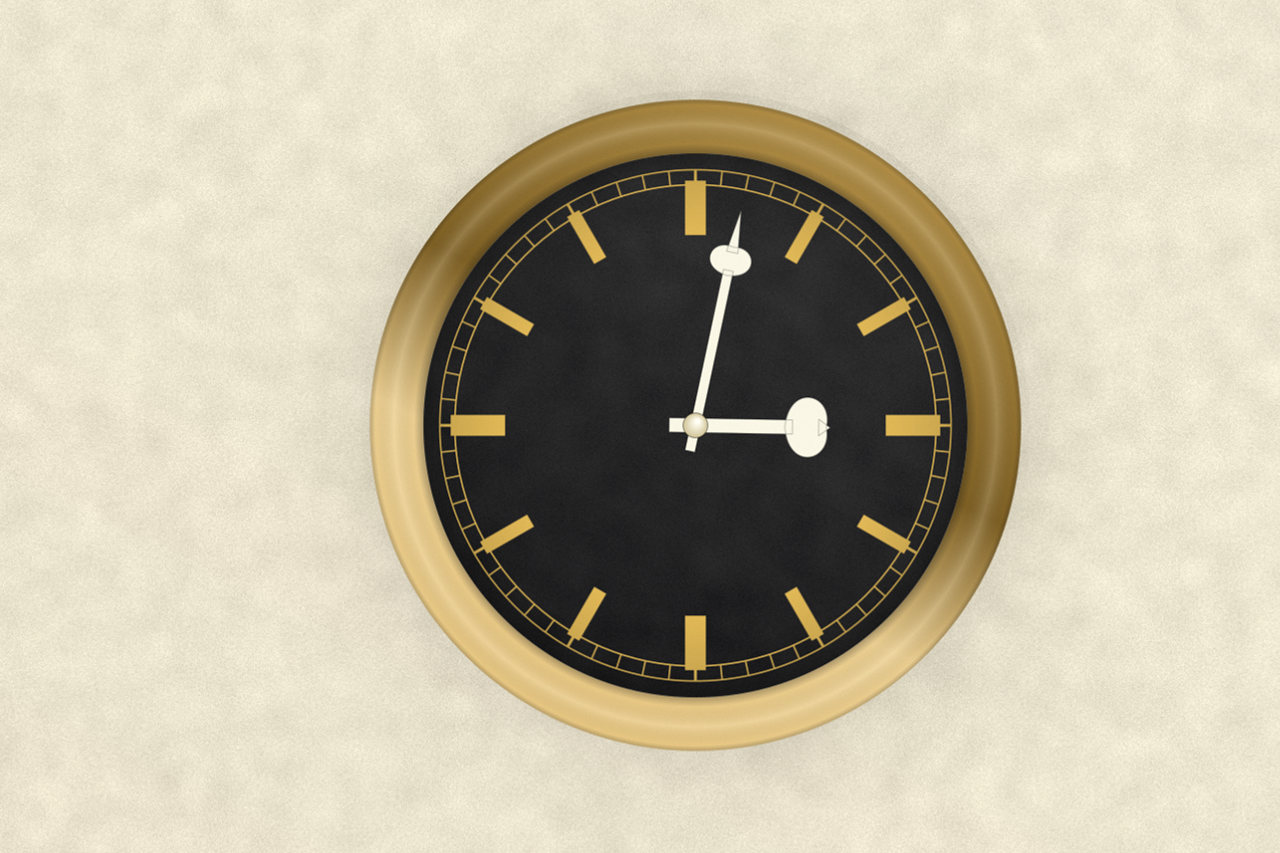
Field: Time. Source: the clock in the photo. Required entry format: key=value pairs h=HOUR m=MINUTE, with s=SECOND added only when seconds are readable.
h=3 m=2
